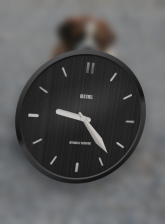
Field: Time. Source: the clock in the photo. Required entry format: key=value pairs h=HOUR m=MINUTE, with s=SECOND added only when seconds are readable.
h=9 m=23
